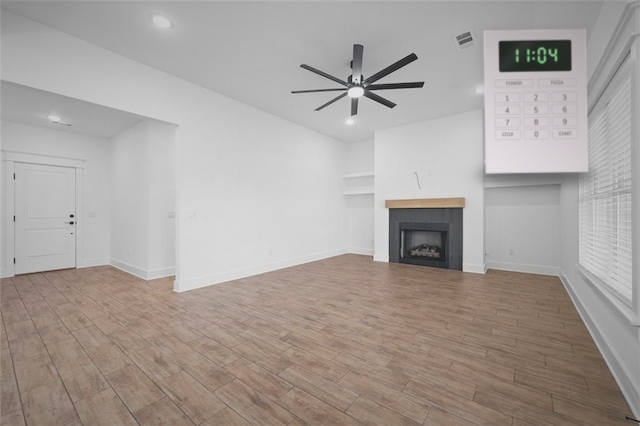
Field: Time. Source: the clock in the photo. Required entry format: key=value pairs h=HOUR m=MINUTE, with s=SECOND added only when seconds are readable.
h=11 m=4
